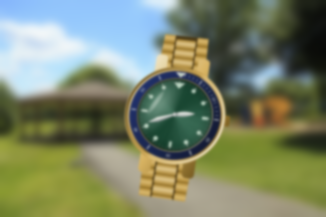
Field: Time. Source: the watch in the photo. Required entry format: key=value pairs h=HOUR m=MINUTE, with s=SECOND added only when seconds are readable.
h=2 m=41
